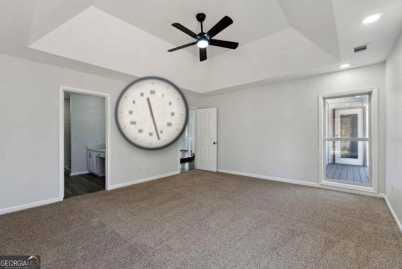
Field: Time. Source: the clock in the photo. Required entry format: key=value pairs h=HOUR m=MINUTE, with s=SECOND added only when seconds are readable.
h=11 m=27
